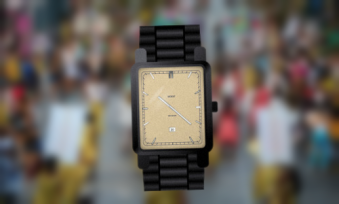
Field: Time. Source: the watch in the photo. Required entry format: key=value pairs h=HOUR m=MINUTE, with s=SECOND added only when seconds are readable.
h=10 m=22
